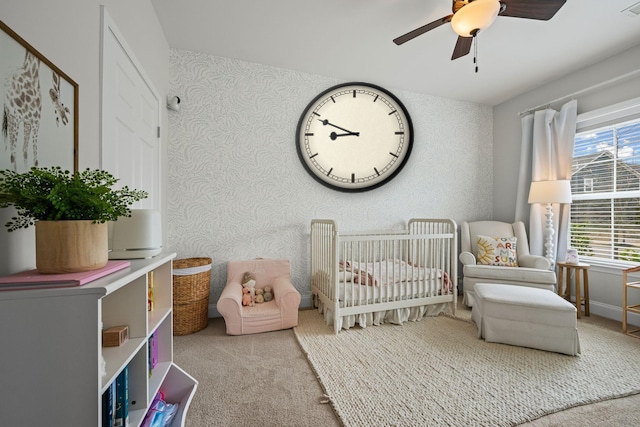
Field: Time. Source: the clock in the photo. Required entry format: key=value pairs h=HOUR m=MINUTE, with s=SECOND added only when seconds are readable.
h=8 m=49
